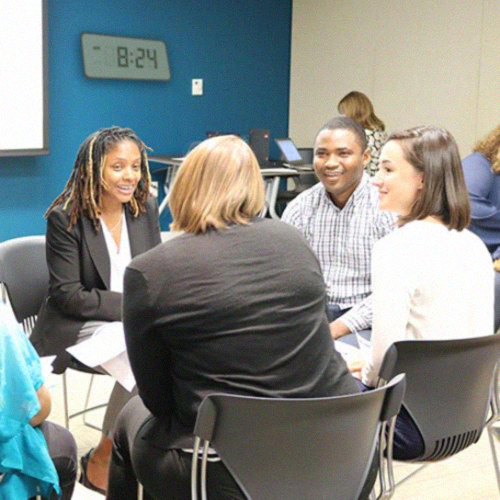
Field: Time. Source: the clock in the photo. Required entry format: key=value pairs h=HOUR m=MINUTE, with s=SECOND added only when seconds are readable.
h=8 m=24
